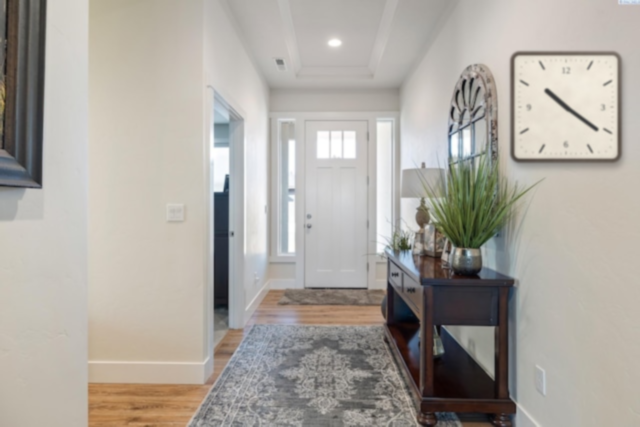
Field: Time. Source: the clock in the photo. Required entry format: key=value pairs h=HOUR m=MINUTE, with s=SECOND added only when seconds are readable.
h=10 m=21
